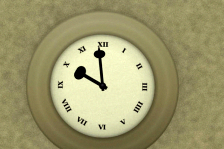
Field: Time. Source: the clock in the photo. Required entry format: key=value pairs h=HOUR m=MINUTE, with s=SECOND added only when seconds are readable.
h=9 m=59
